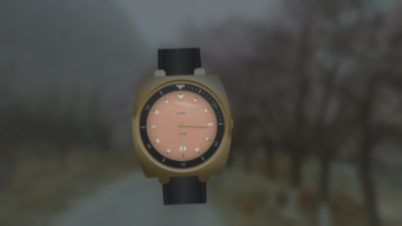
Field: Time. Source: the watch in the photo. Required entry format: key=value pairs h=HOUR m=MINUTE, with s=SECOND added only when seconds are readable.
h=6 m=16
